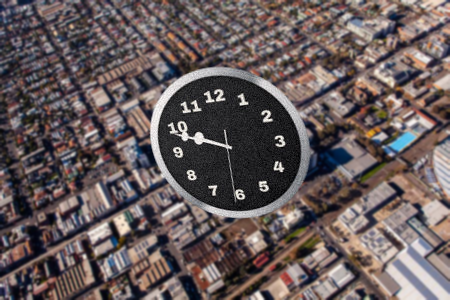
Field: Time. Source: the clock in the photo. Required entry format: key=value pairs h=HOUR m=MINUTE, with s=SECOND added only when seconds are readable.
h=9 m=48 s=31
